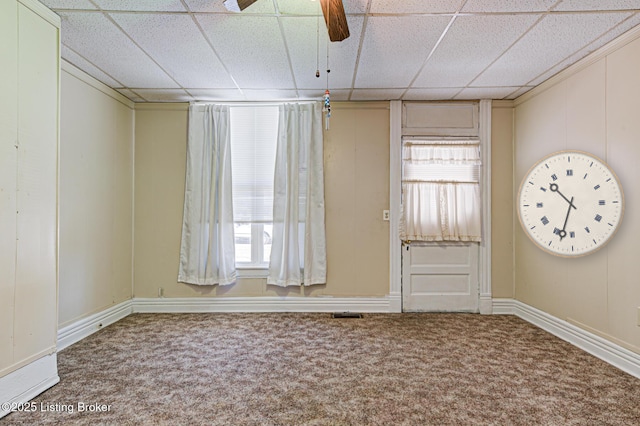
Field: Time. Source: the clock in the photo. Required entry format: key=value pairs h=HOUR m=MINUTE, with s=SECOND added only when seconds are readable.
h=10 m=33
